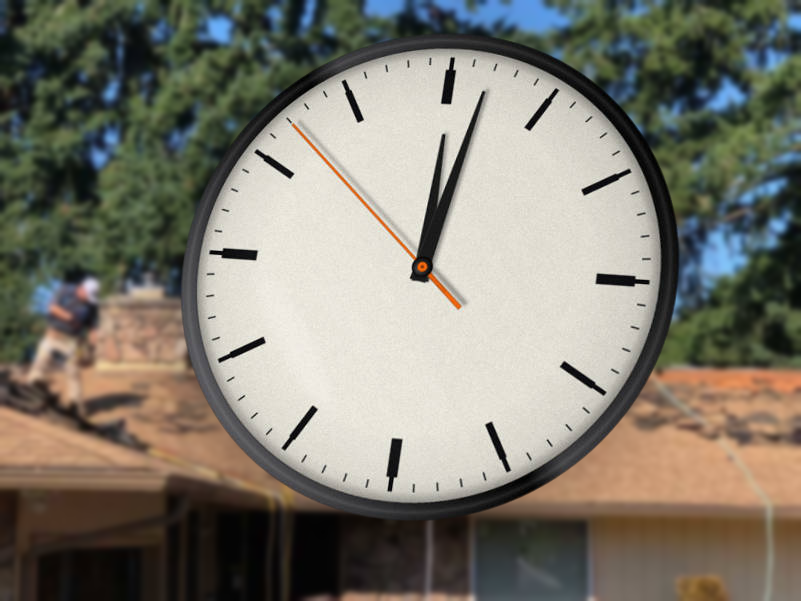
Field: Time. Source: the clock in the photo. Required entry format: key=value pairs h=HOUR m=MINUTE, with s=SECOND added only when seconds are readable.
h=12 m=1 s=52
